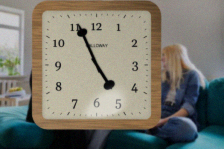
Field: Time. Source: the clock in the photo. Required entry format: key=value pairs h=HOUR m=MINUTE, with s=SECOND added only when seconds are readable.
h=4 m=56
